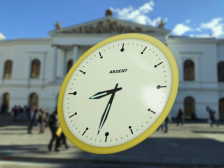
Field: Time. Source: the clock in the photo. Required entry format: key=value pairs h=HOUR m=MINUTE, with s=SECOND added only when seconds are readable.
h=8 m=32
